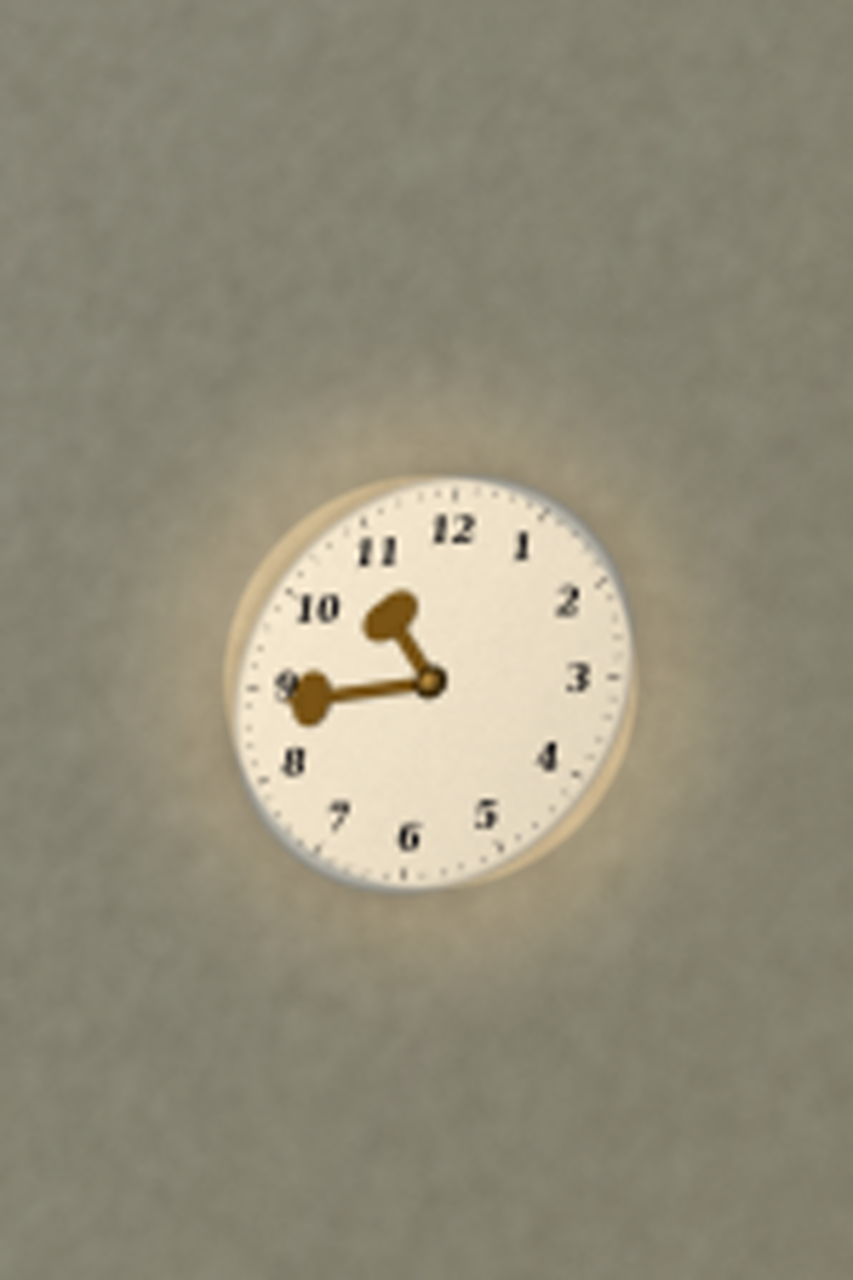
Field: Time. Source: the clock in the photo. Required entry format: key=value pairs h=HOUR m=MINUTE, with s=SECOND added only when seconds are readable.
h=10 m=44
